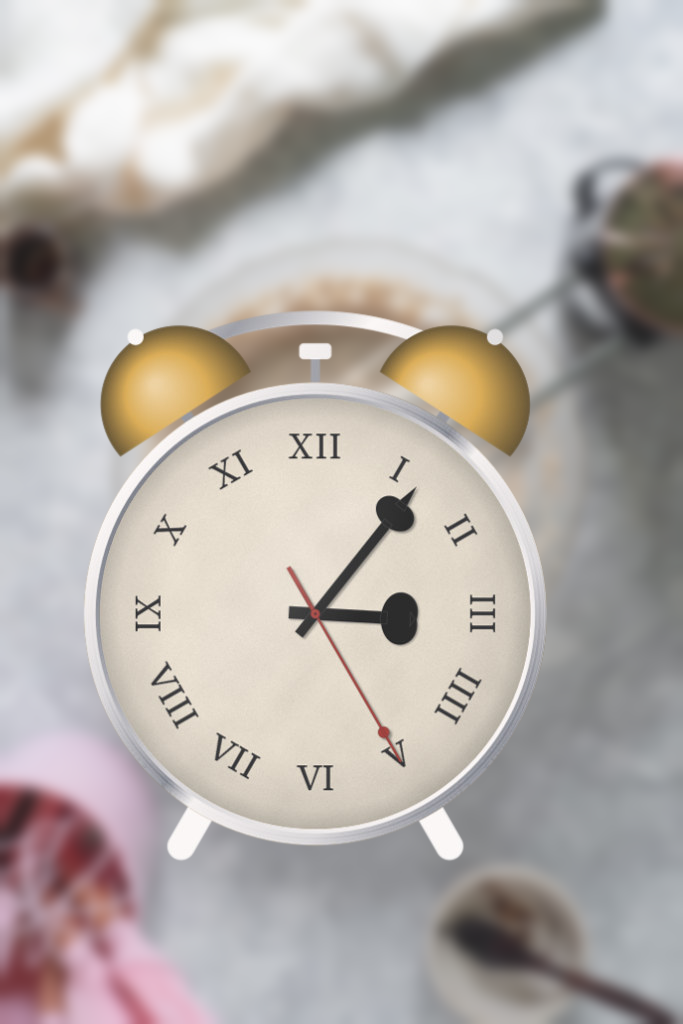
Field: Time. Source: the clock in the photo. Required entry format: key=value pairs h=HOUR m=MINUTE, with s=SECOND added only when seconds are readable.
h=3 m=6 s=25
